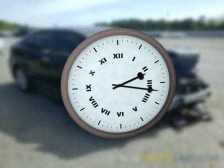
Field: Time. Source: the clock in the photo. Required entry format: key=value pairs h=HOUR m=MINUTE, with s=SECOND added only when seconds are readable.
h=2 m=17
